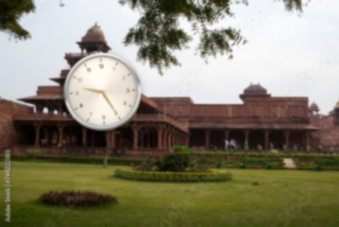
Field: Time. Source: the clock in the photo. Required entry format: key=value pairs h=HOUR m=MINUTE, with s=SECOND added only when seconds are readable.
h=9 m=25
